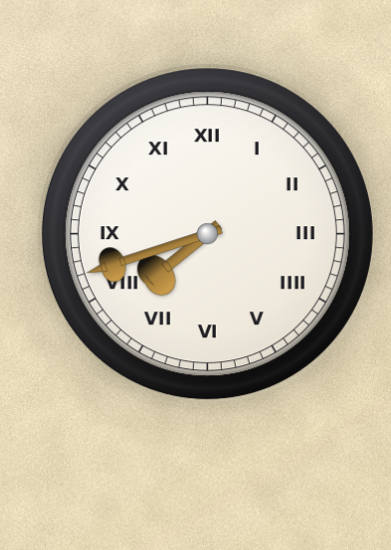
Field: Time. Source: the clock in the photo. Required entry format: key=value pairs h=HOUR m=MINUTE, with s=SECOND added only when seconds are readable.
h=7 m=42
